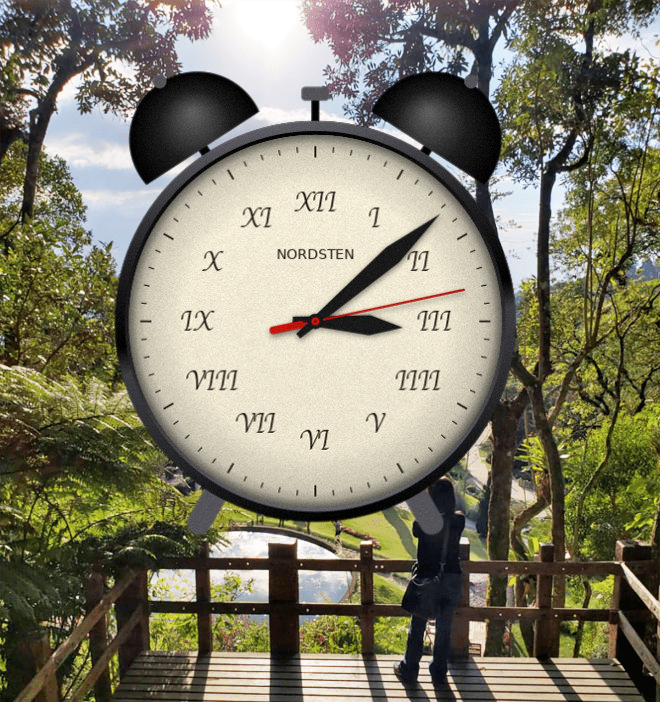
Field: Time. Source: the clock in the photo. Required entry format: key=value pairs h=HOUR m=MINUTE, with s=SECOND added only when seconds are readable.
h=3 m=8 s=13
